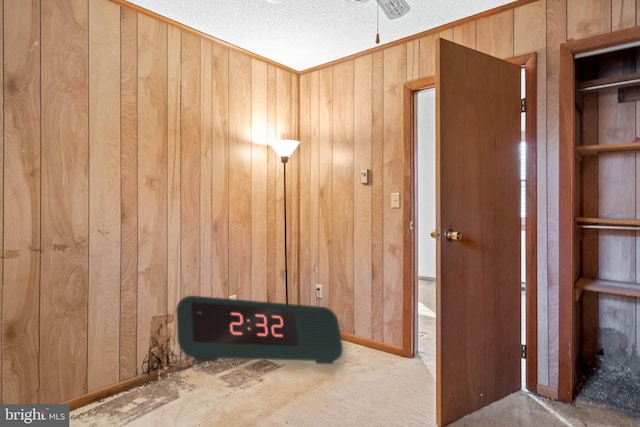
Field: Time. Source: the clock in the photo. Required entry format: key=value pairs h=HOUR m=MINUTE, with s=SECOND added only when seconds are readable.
h=2 m=32
